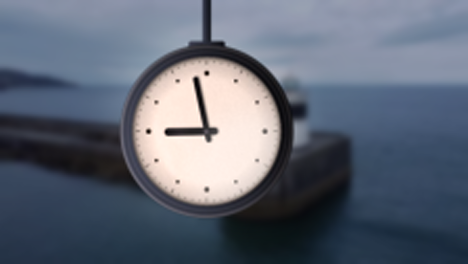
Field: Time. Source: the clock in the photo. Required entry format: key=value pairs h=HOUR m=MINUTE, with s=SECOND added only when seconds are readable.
h=8 m=58
